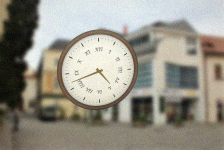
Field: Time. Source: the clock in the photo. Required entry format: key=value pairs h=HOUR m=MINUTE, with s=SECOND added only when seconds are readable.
h=4 m=42
